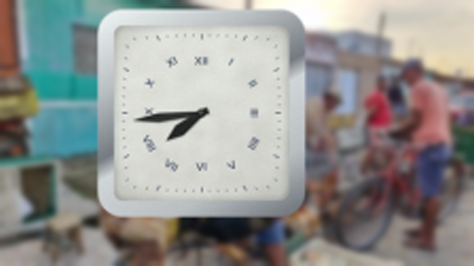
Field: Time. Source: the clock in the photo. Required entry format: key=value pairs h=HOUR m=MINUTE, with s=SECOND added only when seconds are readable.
h=7 m=44
